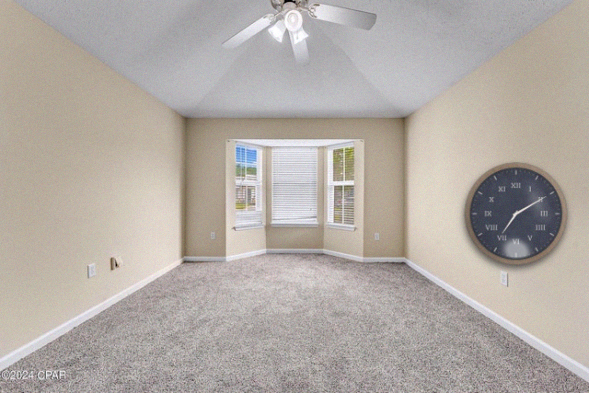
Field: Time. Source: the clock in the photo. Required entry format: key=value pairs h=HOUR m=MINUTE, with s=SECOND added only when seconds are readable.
h=7 m=10
